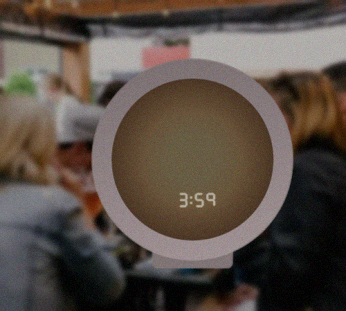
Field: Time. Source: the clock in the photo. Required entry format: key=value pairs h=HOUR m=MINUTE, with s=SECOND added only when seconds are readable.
h=3 m=59
